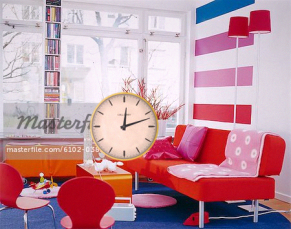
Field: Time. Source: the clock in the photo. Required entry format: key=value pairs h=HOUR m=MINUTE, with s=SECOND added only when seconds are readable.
h=12 m=12
